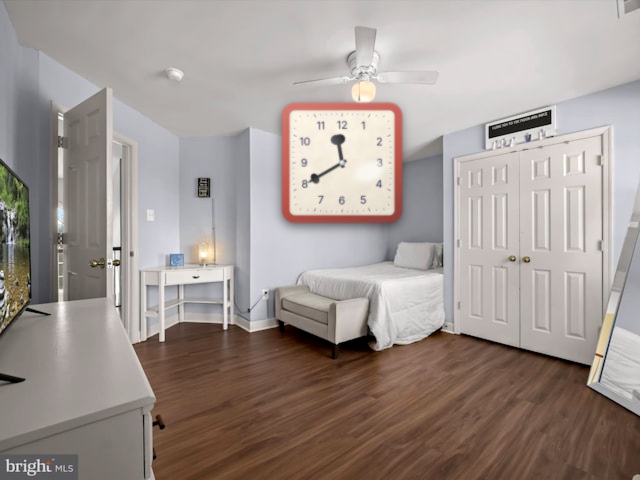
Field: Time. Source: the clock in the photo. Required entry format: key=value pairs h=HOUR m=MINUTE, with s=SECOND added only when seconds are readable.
h=11 m=40
